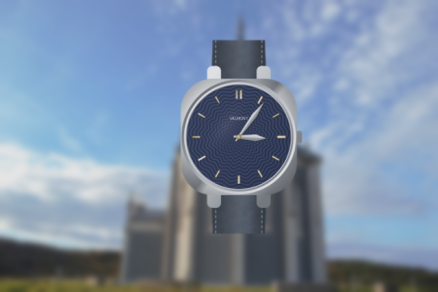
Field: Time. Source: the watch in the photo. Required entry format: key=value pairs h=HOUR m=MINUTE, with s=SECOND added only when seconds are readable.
h=3 m=6
